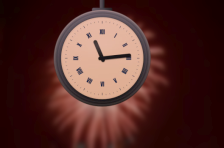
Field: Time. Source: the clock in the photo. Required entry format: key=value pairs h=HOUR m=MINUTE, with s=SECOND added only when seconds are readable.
h=11 m=14
